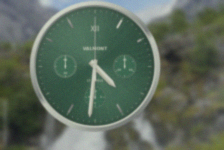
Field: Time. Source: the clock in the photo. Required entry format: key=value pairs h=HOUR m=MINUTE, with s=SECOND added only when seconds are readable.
h=4 m=31
